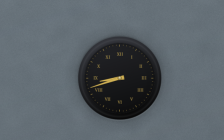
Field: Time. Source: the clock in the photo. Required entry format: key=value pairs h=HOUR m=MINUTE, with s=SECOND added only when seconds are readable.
h=8 m=42
